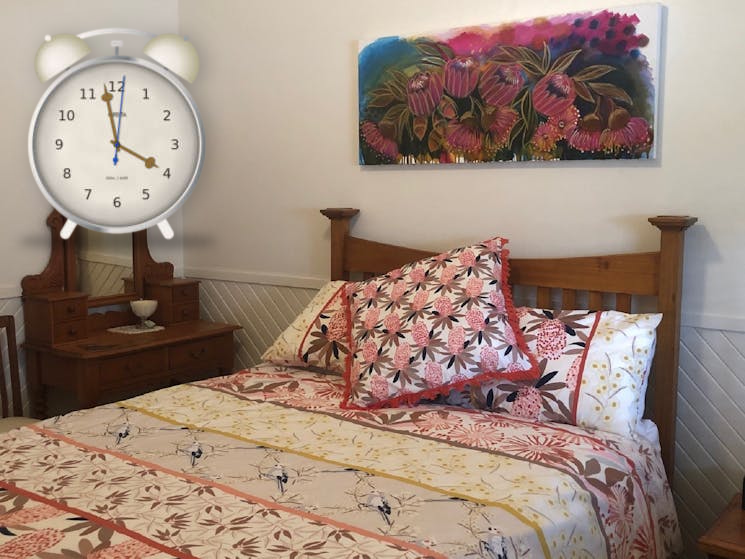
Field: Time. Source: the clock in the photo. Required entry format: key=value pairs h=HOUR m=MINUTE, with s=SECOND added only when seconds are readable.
h=3 m=58 s=1
